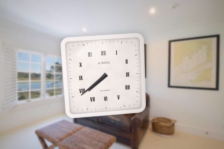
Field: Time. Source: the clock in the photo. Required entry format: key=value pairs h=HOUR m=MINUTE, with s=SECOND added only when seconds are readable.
h=7 m=39
